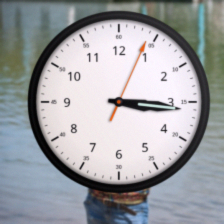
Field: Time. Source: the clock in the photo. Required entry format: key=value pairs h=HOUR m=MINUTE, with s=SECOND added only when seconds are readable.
h=3 m=16 s=4
